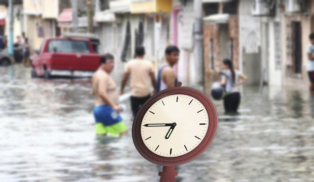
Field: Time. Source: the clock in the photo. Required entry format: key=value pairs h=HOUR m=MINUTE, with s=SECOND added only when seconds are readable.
h=6 m=45
